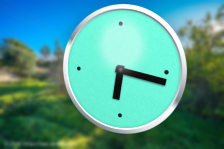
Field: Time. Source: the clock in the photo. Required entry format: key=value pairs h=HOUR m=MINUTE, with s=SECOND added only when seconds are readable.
h=6 m=17
